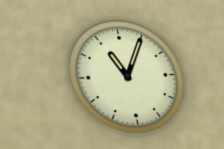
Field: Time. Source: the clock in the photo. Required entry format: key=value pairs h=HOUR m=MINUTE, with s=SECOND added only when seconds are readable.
h=11 m=5
